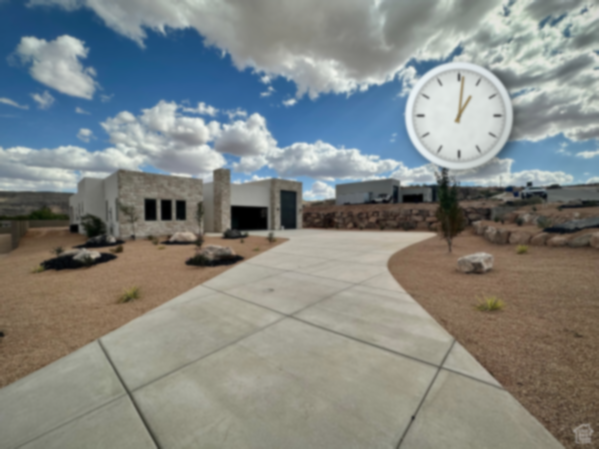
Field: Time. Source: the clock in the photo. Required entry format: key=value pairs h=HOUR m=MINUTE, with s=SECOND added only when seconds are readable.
h=1 m=1
